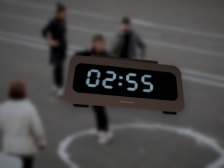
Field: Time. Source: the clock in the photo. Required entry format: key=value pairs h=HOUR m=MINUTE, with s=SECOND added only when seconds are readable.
h=2 m=55
